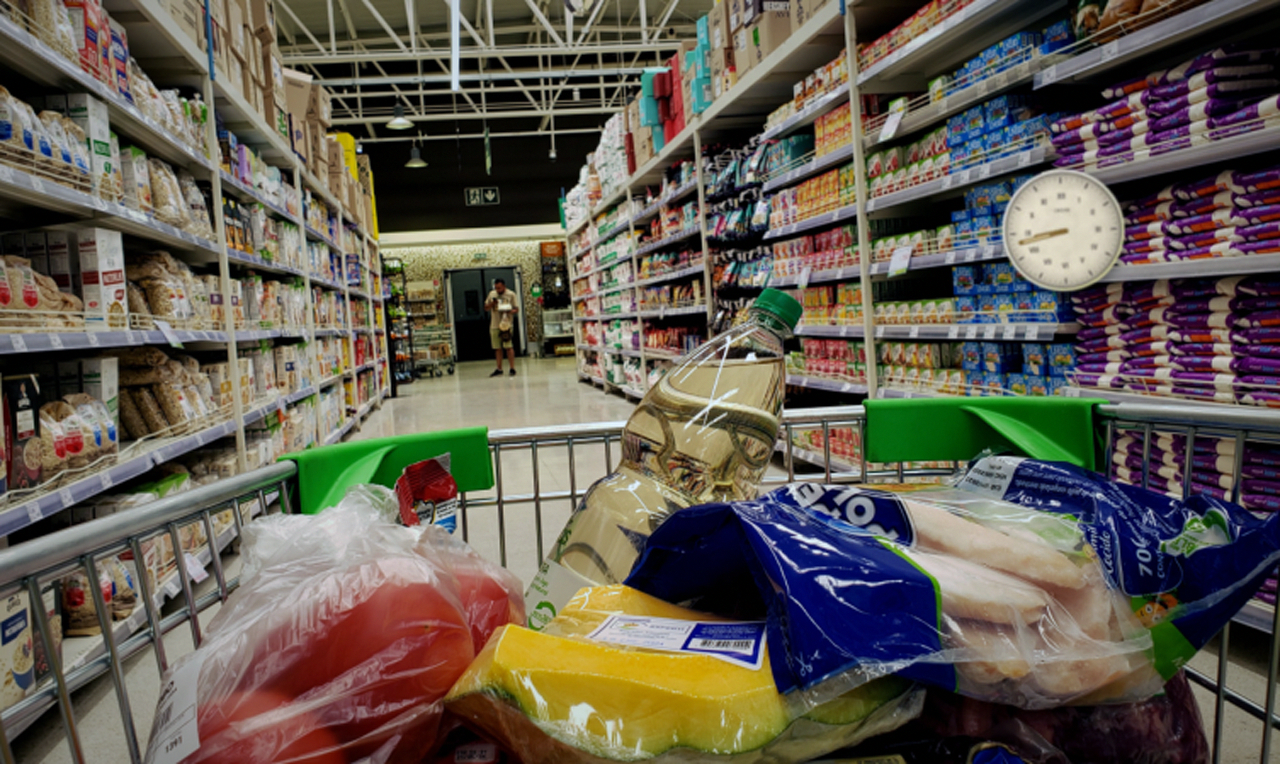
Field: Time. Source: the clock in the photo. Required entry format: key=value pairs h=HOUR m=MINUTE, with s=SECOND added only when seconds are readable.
h=8 m=43
